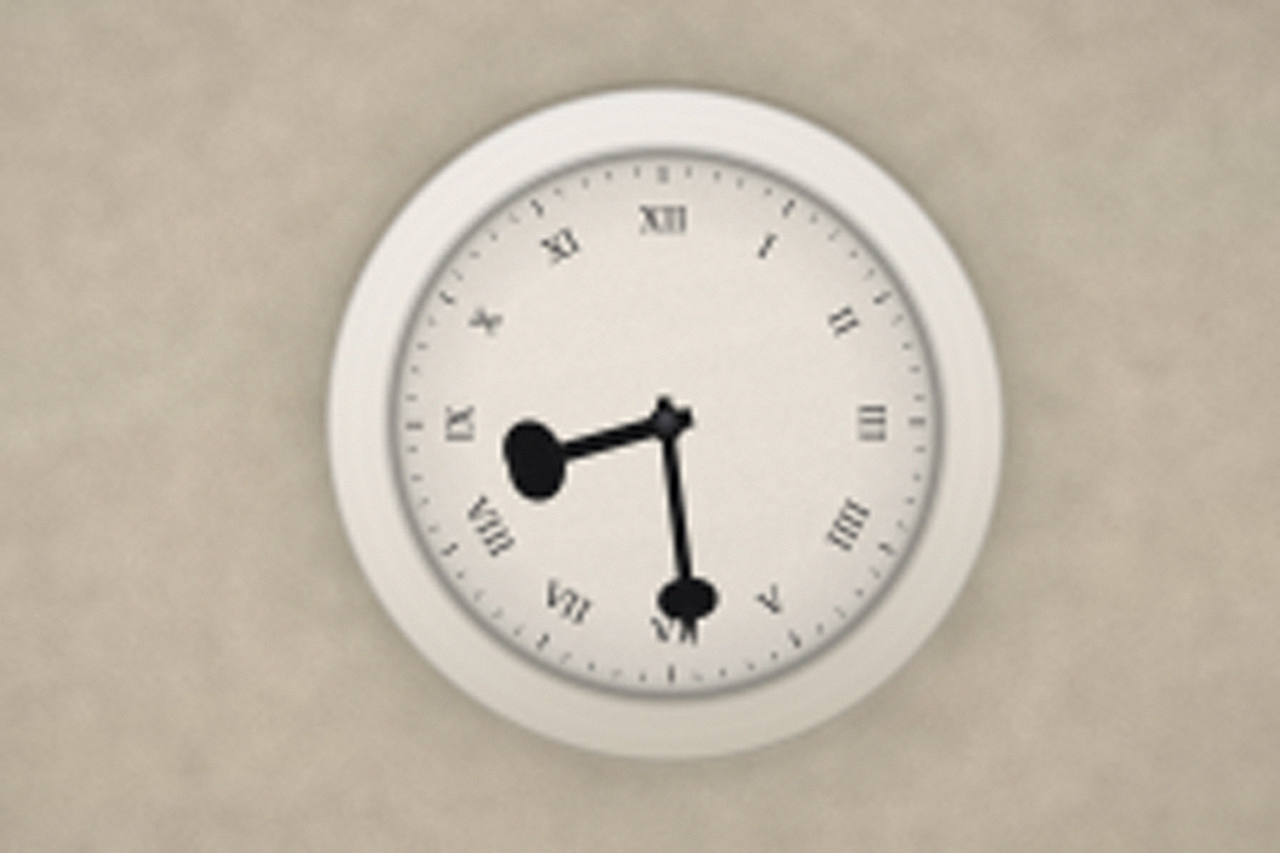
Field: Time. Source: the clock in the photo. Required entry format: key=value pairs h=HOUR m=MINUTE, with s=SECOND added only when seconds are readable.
h=8 m=29
